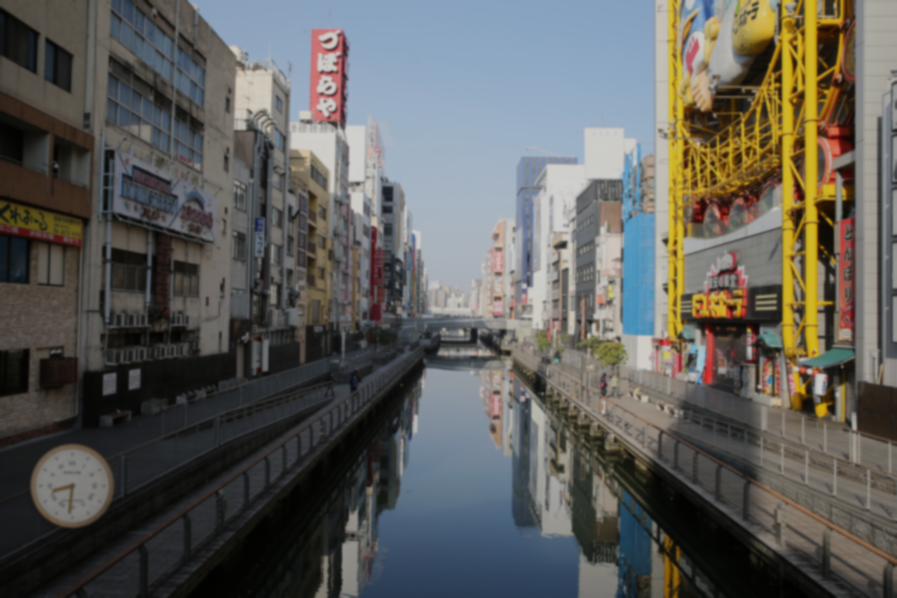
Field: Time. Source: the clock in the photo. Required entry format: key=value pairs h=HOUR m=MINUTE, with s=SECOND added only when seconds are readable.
h=8 m=31
